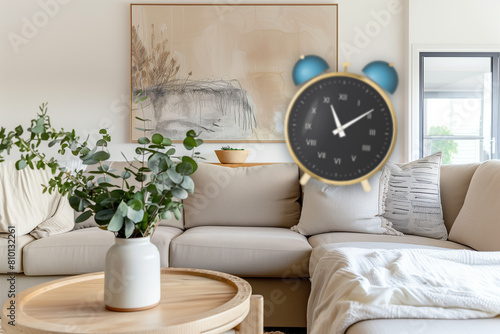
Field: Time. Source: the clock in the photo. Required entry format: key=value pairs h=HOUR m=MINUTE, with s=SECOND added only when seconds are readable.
h=11 m=9
